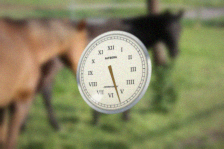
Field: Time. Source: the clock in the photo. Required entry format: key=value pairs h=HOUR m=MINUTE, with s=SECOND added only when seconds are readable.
h=5 m=27
